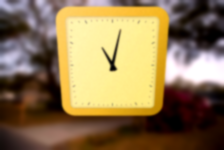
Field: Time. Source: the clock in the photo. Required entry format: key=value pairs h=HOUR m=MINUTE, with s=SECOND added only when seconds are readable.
h=11 m=2
